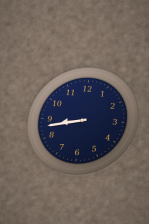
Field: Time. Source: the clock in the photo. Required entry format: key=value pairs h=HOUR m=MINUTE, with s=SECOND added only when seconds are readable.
h=8 m=43
